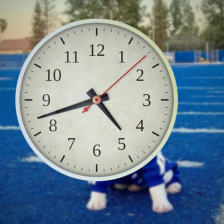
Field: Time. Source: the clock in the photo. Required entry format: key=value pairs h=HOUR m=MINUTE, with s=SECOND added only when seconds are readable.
h=4 m=42 s=8
